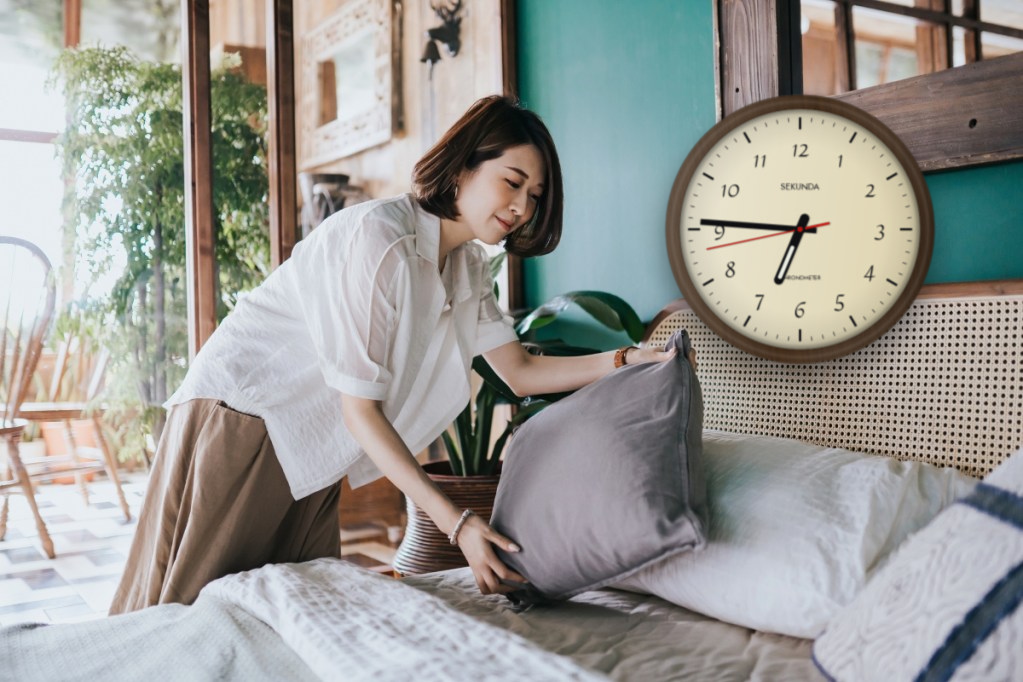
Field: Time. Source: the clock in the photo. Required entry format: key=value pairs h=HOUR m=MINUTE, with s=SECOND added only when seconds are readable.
h=6 m=45 s=43
